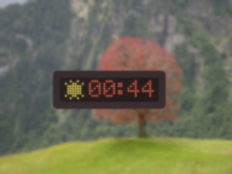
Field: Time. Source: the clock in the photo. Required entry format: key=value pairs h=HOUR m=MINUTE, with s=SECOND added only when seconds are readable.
h=0 m=44
